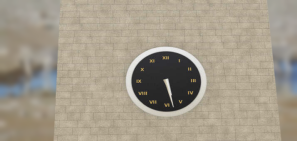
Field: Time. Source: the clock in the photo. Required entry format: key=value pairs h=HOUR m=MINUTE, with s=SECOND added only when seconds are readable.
h=5 m=28
